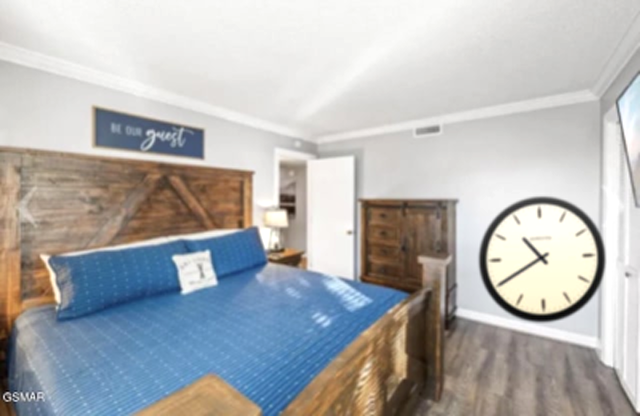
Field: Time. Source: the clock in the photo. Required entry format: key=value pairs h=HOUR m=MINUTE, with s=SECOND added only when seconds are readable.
h=10 m=40
